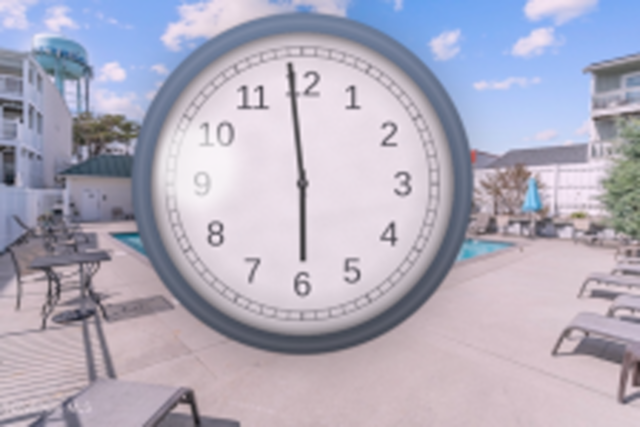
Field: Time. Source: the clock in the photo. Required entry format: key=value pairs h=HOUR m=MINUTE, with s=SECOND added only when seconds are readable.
h=5 m=59
